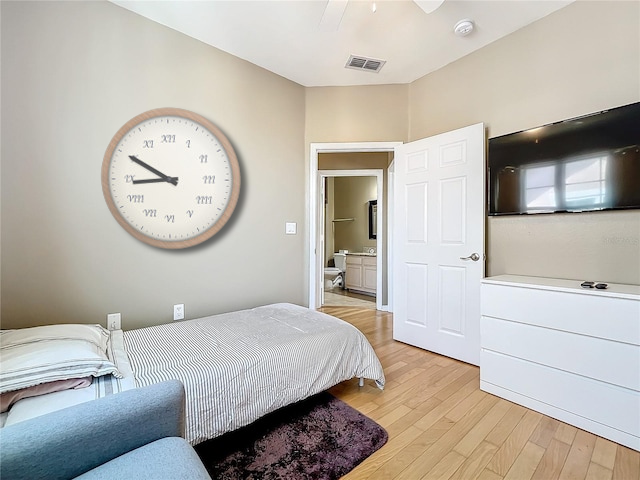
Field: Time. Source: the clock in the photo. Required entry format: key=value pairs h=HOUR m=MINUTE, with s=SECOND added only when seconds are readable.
h=8 m=50
